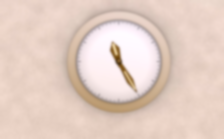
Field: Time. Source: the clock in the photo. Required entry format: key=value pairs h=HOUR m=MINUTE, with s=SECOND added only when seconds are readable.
h=11 m=25
